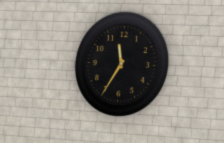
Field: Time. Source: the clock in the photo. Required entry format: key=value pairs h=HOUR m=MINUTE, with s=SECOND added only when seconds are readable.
h=11 m=35
